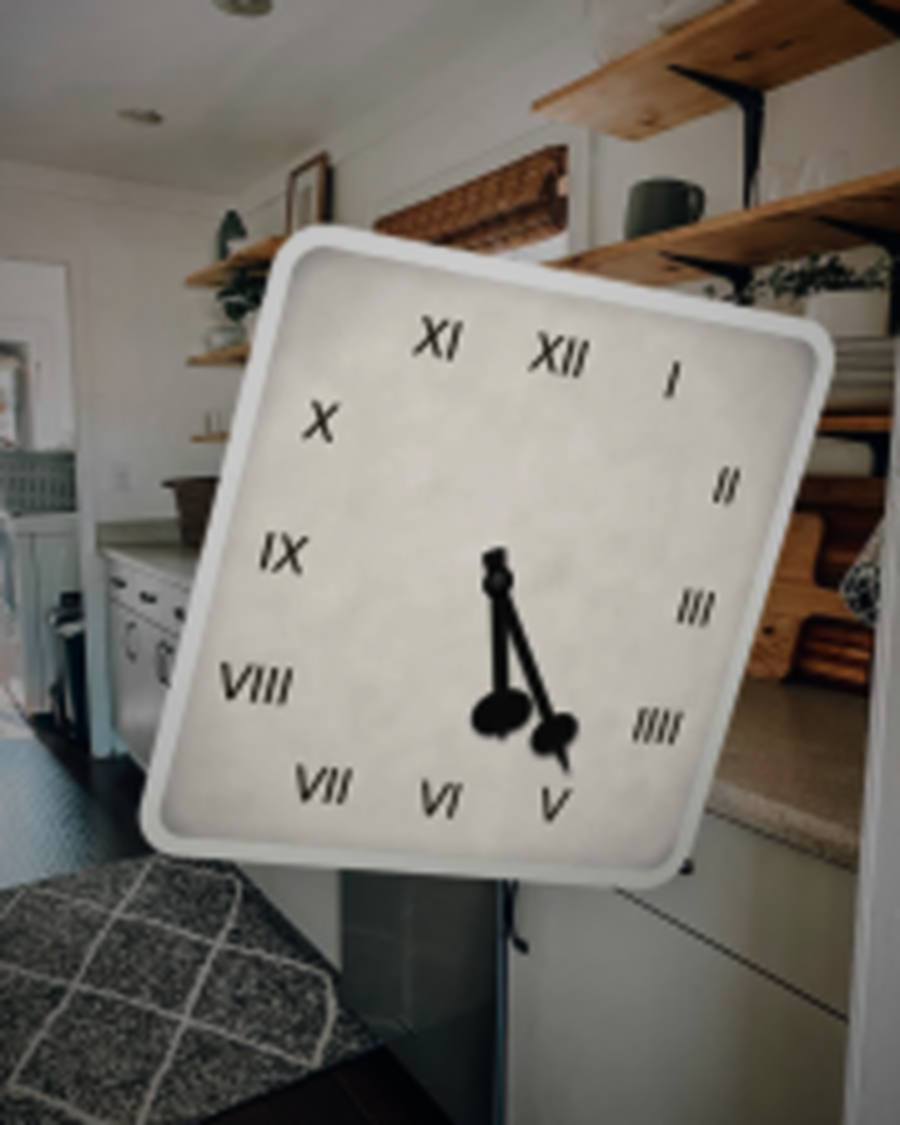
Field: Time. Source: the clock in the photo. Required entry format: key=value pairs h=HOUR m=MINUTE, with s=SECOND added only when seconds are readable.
h=5 m=24
